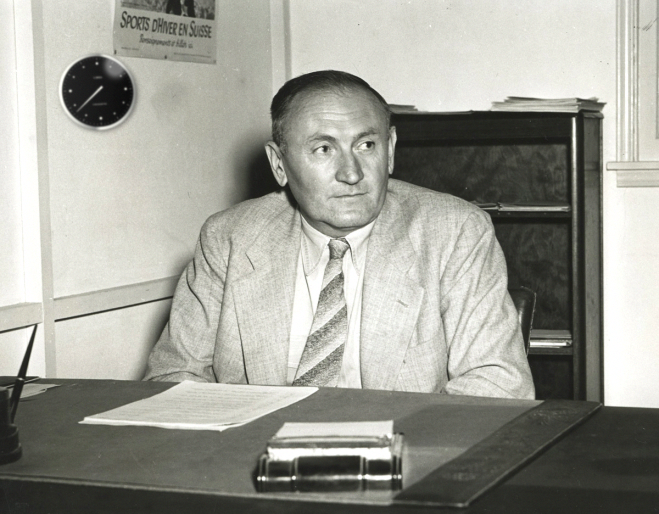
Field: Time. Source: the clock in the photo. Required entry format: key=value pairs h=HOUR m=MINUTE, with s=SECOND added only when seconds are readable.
h=7 m=38
